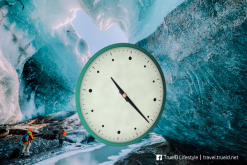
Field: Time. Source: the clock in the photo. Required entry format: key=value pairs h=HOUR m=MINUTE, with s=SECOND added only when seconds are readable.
h=10 m=21
